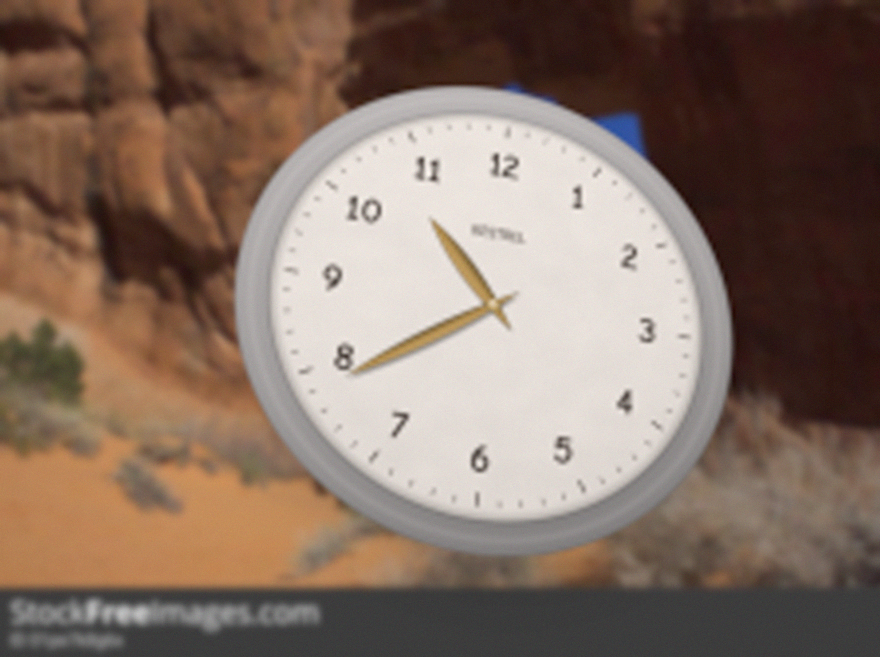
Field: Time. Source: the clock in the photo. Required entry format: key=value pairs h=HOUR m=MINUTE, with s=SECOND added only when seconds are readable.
h=10 m=39
